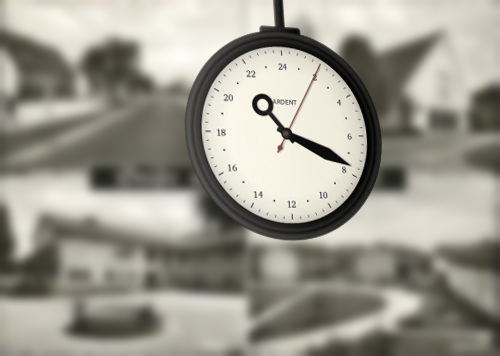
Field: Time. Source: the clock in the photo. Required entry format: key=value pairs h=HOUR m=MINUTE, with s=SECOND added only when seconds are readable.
h=21 m=19 s=5
